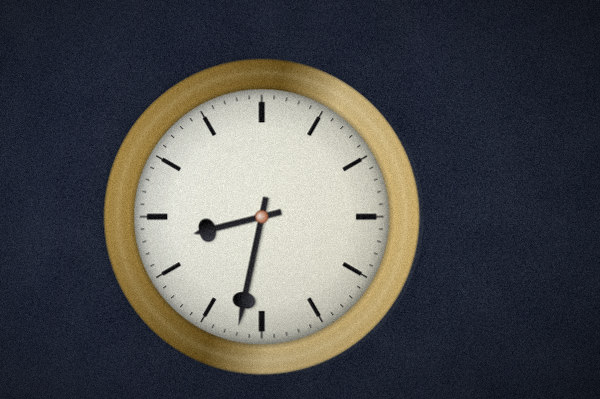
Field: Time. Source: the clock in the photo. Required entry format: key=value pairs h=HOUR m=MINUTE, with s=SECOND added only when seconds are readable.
h=8 m=32
